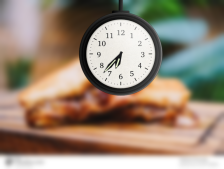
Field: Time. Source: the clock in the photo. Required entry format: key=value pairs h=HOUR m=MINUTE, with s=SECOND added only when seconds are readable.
h=6 m=37
